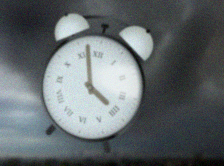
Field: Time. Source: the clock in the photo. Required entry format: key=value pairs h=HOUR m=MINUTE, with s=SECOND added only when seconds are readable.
h=3 m=57
